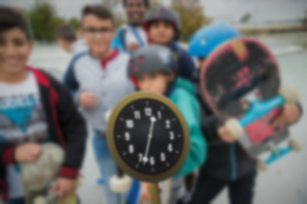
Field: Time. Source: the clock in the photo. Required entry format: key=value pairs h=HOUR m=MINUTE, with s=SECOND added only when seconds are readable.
h=12 m=33
